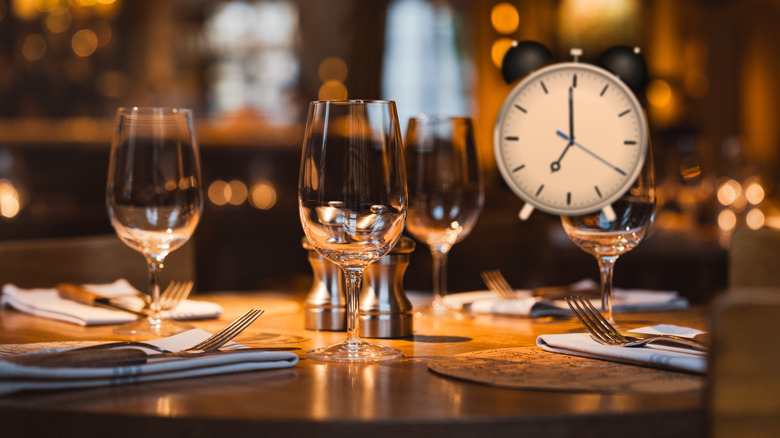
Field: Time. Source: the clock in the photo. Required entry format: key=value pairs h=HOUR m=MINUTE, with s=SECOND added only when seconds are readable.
h=6 m=59 s=20
